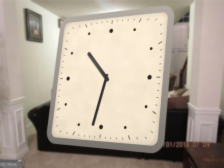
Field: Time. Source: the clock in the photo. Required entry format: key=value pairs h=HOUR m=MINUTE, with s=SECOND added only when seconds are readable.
h=10 m=32
